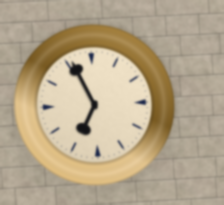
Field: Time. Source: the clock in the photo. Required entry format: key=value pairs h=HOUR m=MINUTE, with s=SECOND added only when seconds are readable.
h=6 m=56
